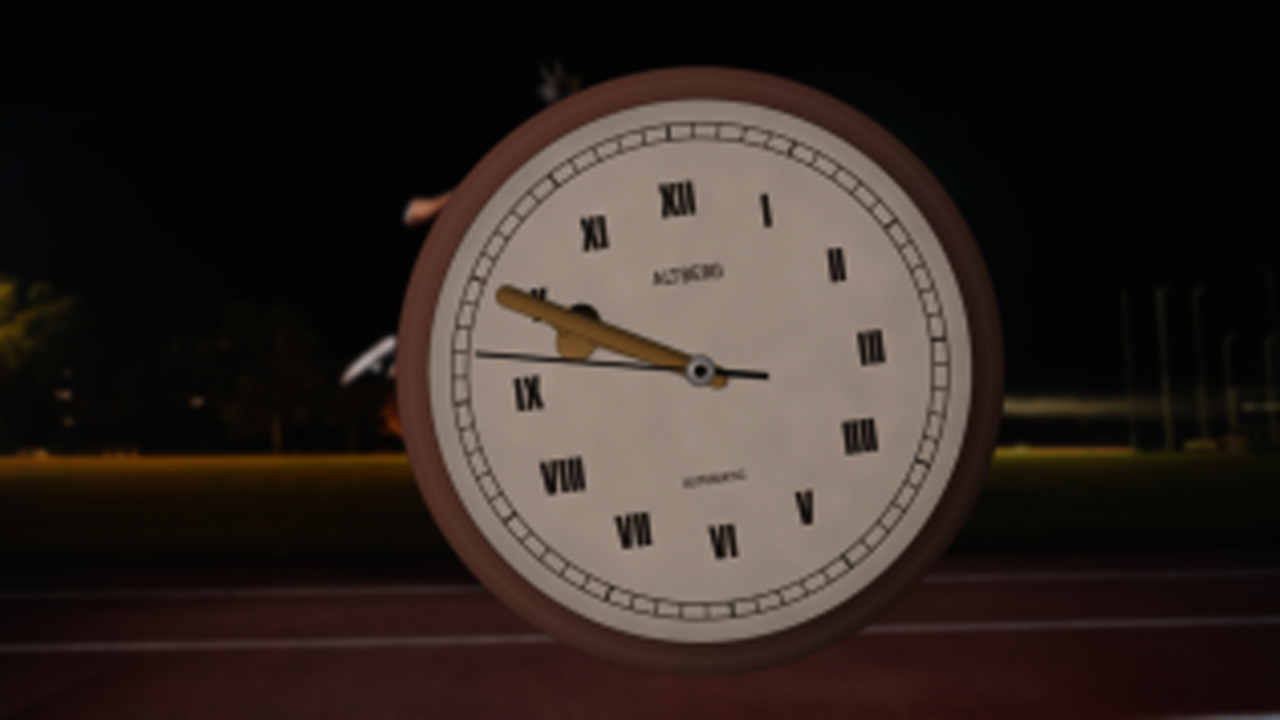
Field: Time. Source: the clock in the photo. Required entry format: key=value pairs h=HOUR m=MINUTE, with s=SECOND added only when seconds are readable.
h=9 m=49 s=47
